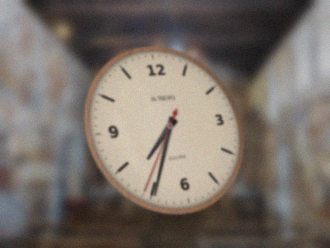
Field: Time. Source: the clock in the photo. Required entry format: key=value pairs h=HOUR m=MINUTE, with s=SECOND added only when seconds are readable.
h=7 m=34 s=36
